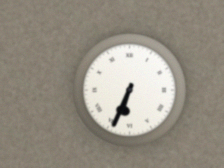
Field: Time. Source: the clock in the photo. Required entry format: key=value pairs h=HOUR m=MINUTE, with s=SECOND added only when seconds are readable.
h=6 m=34
